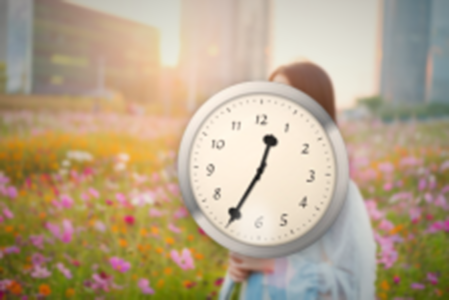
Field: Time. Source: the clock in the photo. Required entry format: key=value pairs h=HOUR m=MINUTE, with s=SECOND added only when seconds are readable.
h=12 m=35
